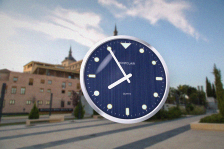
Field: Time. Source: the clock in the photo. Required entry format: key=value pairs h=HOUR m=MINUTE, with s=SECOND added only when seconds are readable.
h=7 m=55
